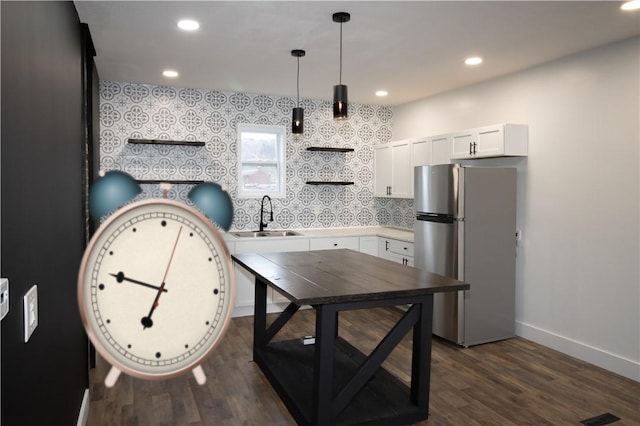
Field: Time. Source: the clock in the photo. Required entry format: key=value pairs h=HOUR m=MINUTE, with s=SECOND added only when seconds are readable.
h=6 m=47 s=3
